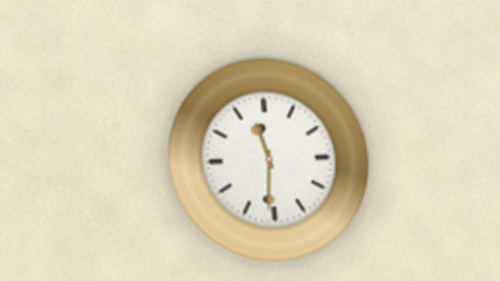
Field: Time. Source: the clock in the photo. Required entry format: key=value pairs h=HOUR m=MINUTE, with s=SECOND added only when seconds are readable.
h=11 m=31
